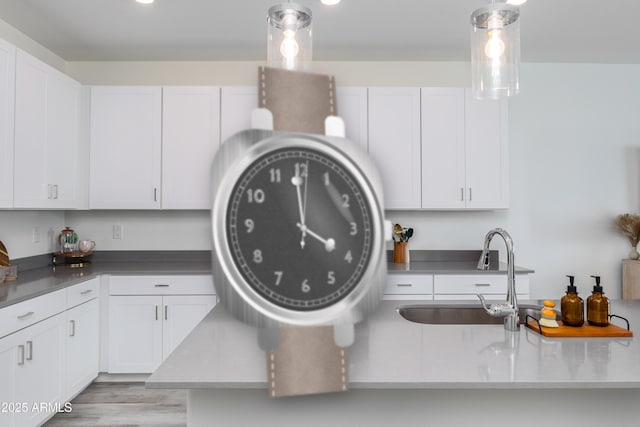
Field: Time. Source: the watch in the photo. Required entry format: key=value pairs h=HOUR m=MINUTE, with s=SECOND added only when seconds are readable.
h=3 m=59 s=1
